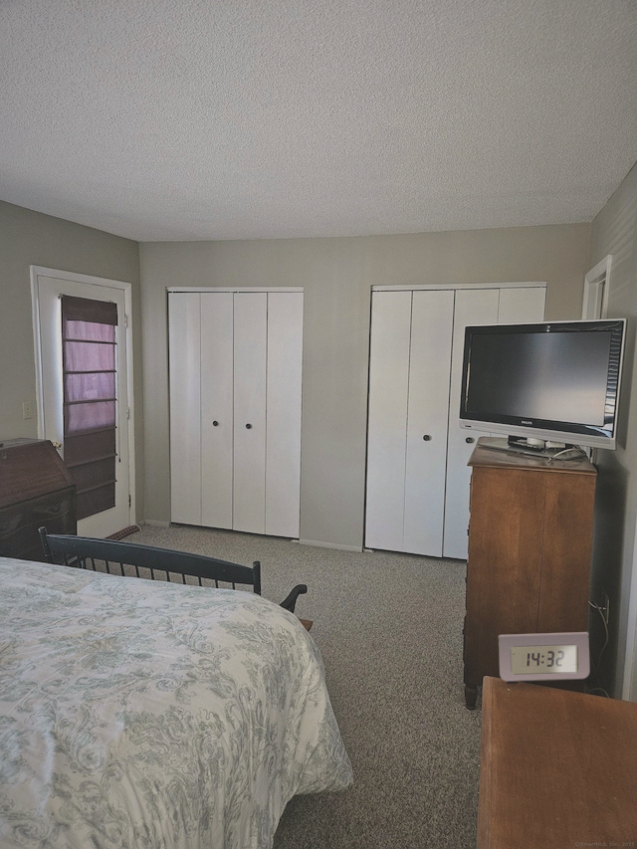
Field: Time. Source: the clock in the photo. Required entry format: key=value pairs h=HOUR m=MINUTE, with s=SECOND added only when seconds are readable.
h=14 m=32
